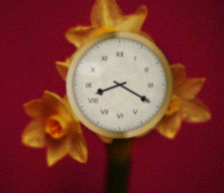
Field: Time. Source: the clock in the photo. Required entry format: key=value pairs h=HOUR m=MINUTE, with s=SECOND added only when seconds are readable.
h=8 m=20
